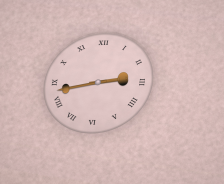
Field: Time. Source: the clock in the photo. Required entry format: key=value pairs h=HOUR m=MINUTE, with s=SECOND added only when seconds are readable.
h=2 m=43
